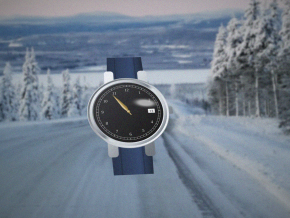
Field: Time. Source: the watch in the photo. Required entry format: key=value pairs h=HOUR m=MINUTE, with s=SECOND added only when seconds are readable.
h=10 m=54
